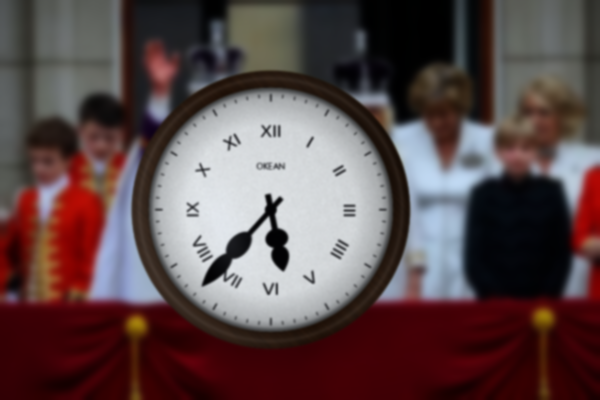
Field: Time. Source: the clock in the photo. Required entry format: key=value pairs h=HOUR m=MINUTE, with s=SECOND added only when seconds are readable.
h=5 m=37
